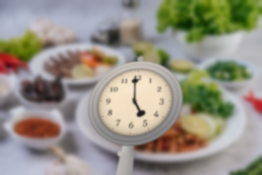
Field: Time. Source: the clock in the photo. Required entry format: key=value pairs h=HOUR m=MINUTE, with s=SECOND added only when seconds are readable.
h=4 m=59
